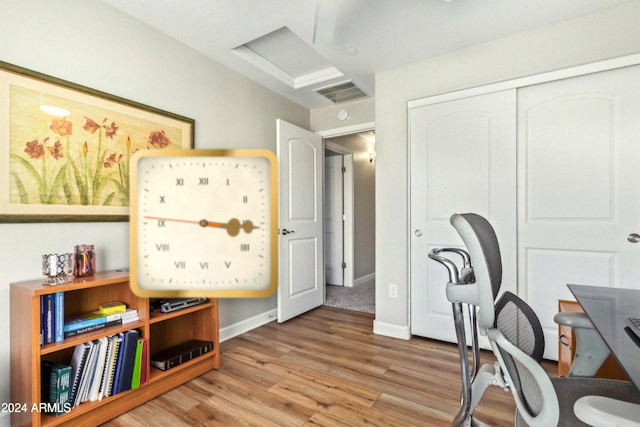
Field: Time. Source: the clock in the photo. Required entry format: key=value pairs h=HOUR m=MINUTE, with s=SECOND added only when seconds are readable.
h=3 m=15 s=46
